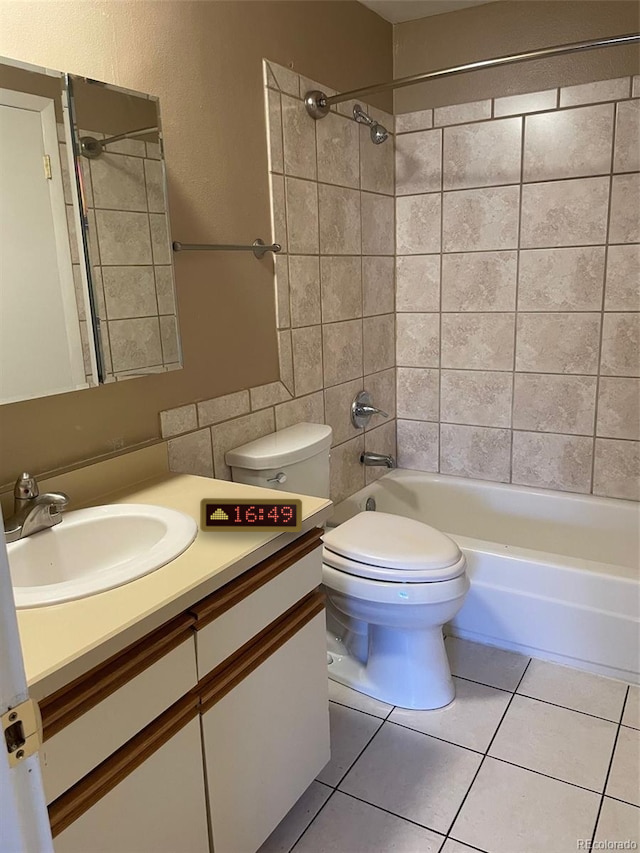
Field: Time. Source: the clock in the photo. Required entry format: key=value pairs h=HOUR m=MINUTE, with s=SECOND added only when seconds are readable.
h=16 m=49
